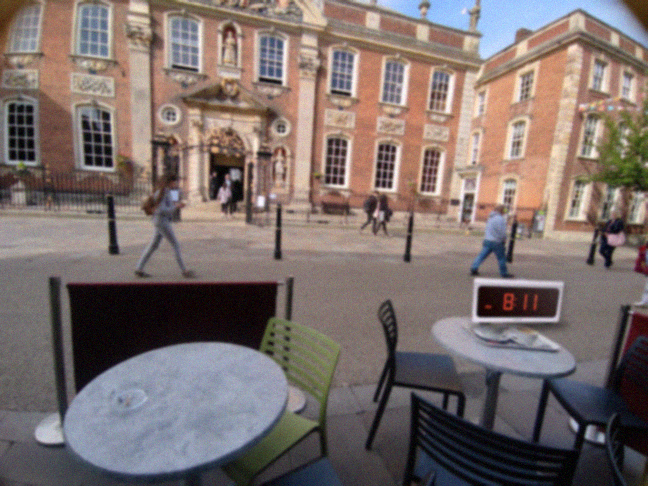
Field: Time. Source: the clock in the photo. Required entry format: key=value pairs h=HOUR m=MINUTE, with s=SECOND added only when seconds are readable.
h=8 m=11
